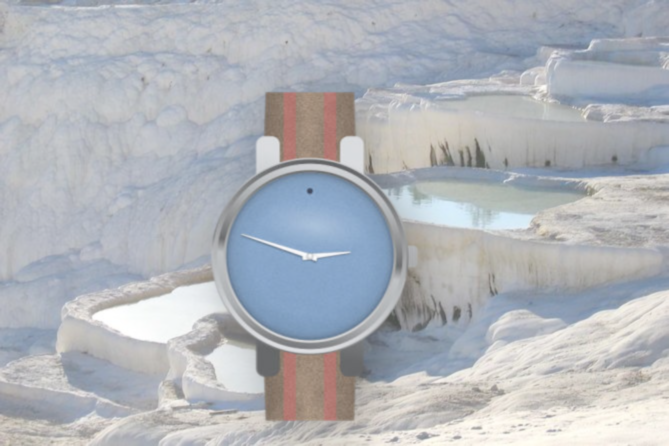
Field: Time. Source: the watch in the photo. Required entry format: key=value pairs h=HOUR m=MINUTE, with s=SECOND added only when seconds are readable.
h=2 m=48
